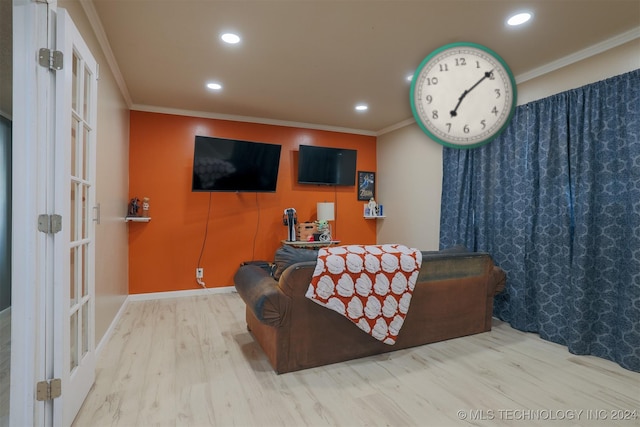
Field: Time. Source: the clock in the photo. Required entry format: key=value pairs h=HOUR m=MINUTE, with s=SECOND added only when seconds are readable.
h=7 m=9
